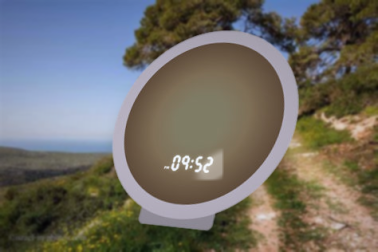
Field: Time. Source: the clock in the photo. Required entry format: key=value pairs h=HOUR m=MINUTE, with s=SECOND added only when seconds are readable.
h=9 m=52
